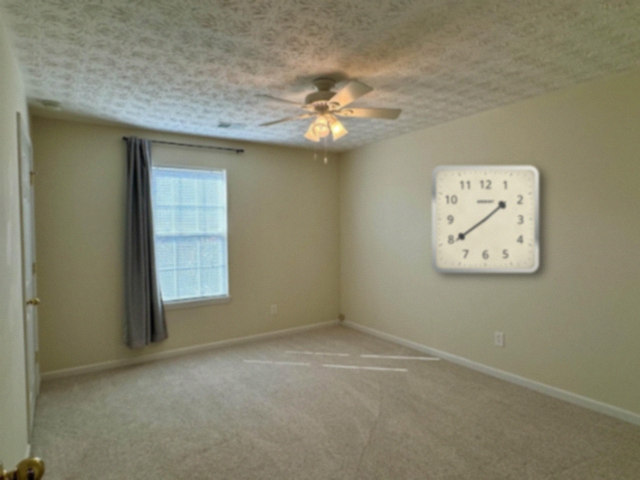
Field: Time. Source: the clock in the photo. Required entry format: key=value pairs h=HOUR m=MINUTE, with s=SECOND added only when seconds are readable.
h=1 m=39
